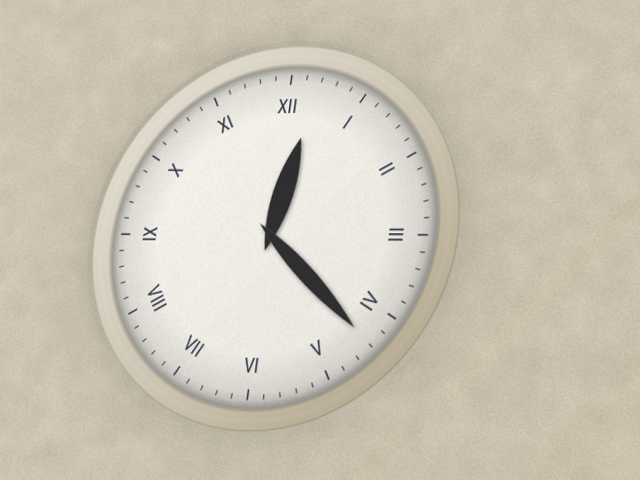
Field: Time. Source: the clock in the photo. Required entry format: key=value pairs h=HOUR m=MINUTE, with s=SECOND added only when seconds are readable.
h=12 m=22
